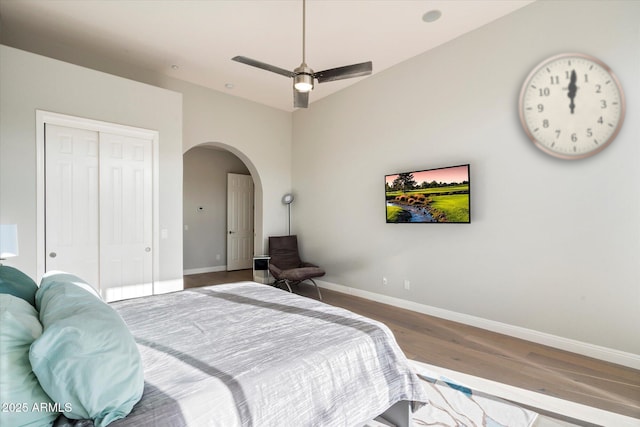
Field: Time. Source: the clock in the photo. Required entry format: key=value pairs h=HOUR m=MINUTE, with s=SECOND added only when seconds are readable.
h=12 m=1
